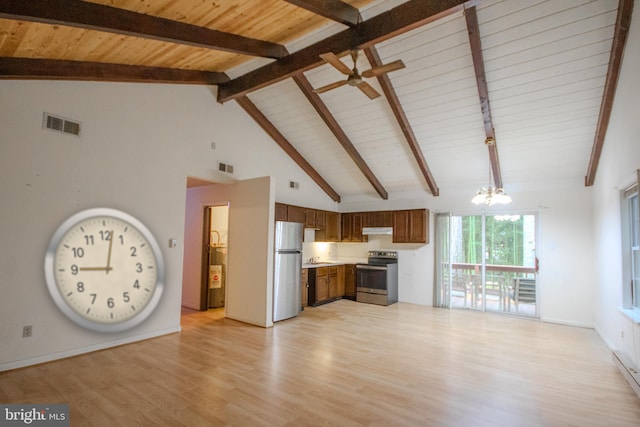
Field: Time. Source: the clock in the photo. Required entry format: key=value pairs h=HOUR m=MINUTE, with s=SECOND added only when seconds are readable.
h=9 m=2
